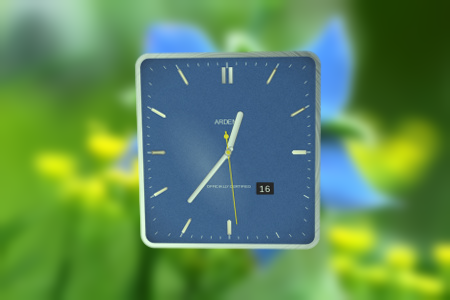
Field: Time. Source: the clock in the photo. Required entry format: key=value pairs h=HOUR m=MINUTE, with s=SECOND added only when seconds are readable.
h=12 m=36 s=29
